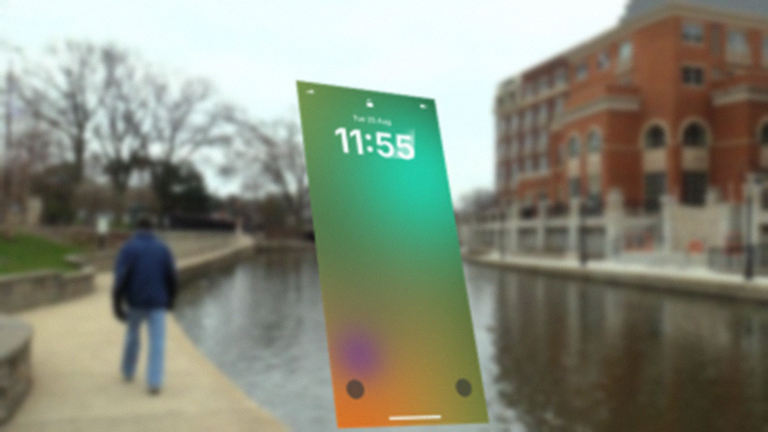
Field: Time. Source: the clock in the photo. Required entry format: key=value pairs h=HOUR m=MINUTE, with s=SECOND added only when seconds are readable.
h=11 m=55
